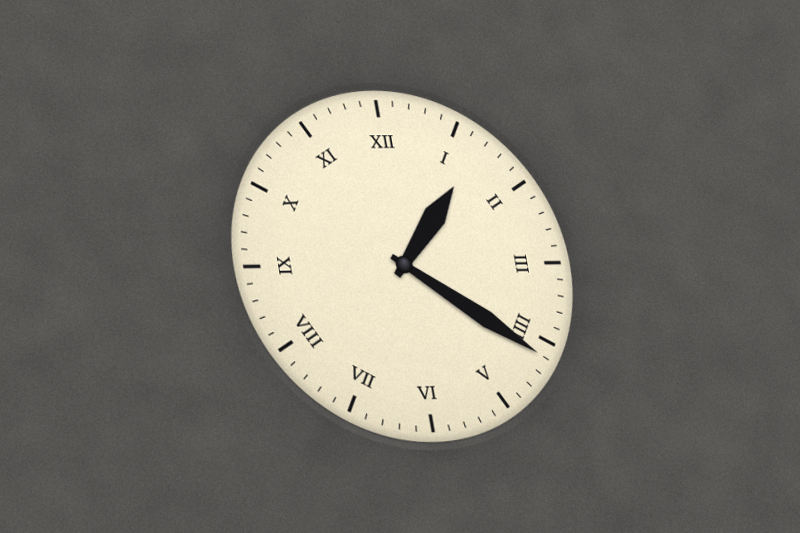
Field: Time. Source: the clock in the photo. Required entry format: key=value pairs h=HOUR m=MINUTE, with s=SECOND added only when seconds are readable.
h=1 m=21
